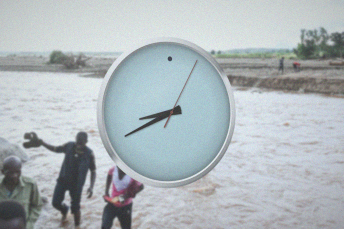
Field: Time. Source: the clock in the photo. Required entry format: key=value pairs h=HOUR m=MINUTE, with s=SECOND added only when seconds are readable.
h=8 m=41 s=5
